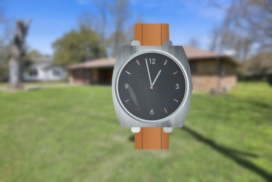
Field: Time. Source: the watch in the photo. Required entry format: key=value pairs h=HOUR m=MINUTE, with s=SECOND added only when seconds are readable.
h=12 m=58
